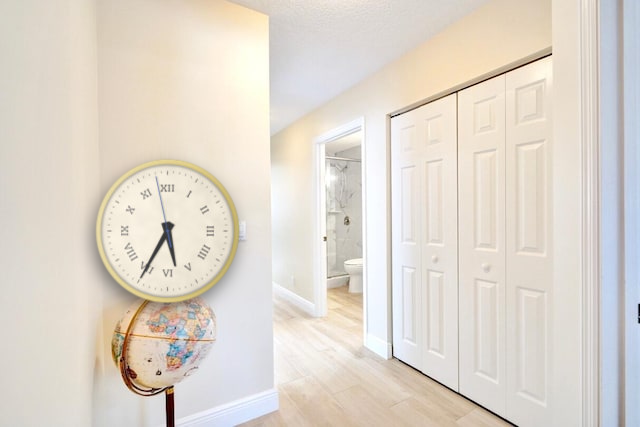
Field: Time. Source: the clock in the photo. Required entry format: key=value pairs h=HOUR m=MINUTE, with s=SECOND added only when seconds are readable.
h=5 m=34 s=58
